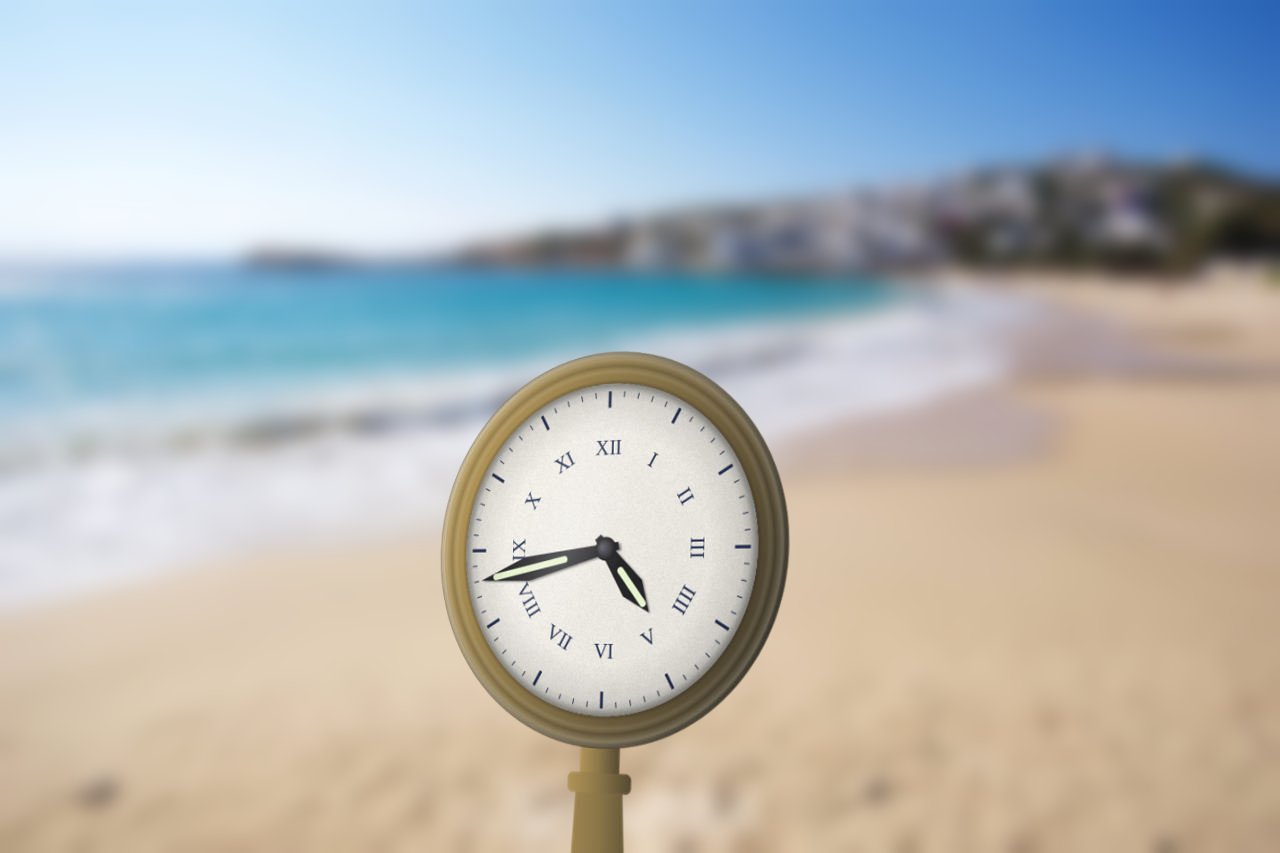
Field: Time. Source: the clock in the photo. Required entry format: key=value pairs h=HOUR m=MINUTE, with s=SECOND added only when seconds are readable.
h=4 m=43
